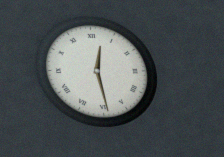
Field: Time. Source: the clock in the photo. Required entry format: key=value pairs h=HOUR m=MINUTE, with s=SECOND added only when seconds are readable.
h=12 m=29
